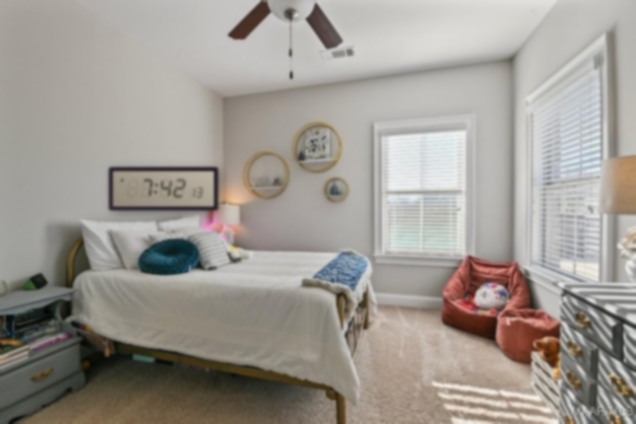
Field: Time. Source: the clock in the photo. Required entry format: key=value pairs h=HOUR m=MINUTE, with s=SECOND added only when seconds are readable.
h=7 m=42
